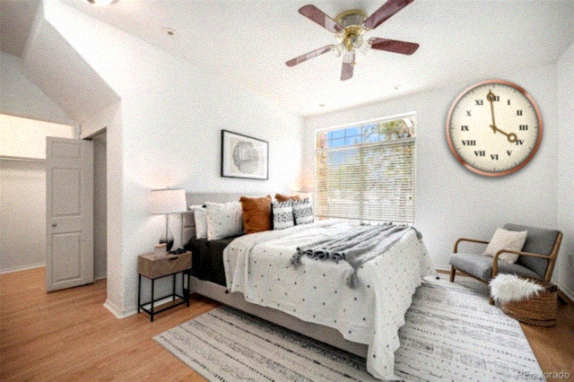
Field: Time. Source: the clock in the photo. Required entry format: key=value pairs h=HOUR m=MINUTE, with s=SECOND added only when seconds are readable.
h=3 m=59
